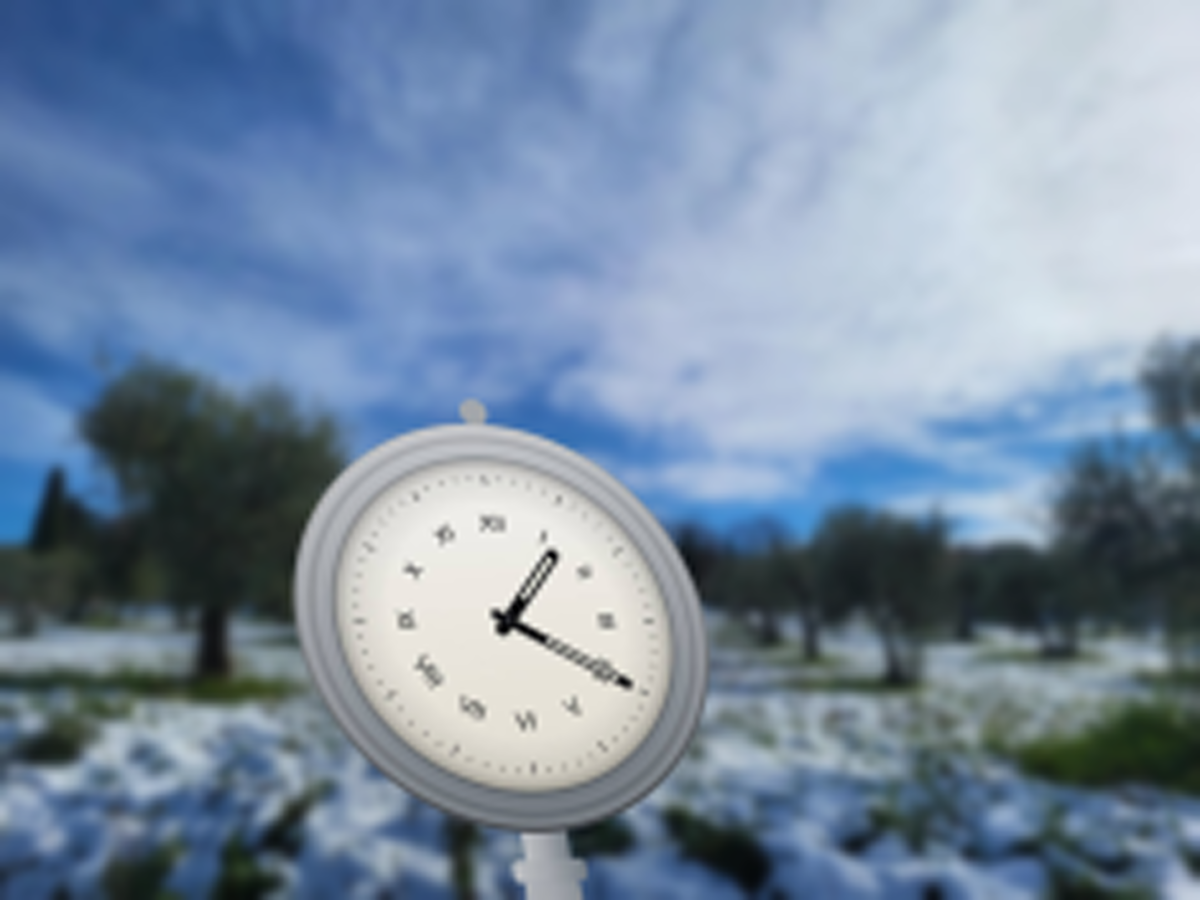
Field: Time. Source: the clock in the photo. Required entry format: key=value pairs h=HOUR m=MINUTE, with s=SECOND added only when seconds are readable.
h=1 m=20
